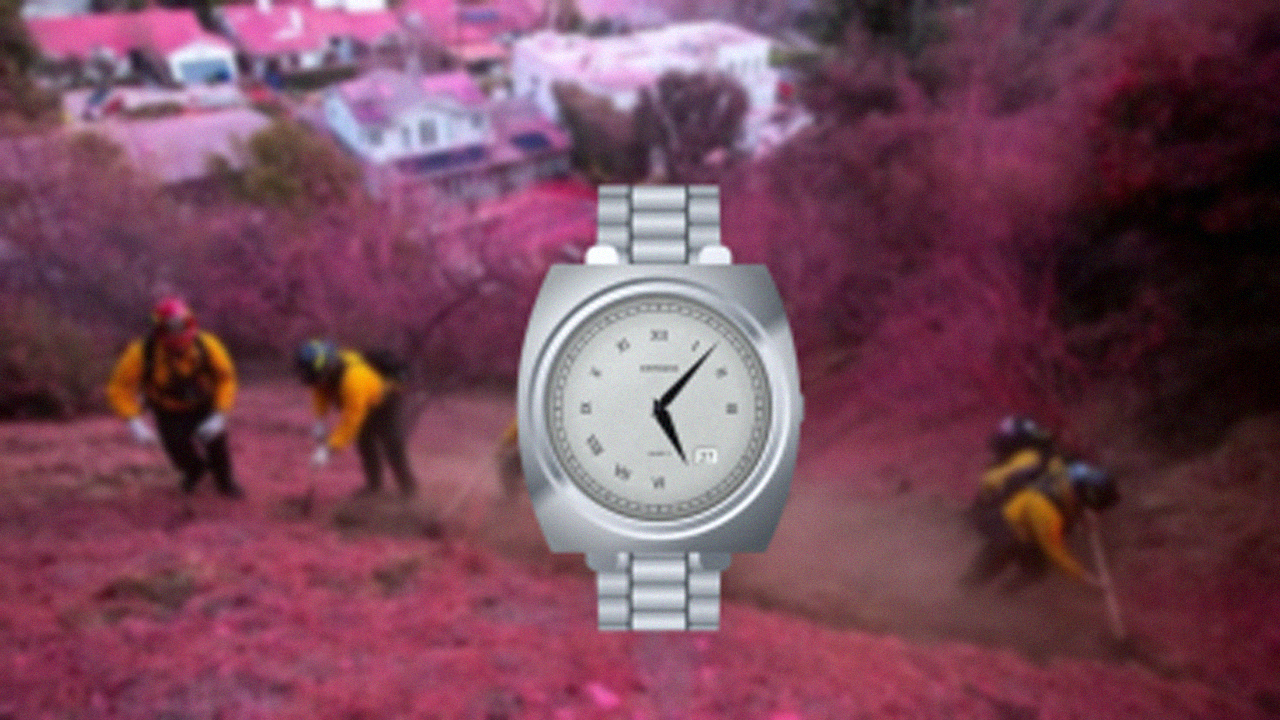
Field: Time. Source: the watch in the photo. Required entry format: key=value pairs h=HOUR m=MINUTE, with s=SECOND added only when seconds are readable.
h=5 m=7
